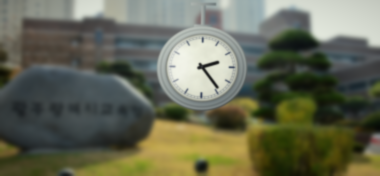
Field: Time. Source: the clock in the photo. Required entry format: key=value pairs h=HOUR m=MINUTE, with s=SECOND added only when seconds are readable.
h=2 m=24
